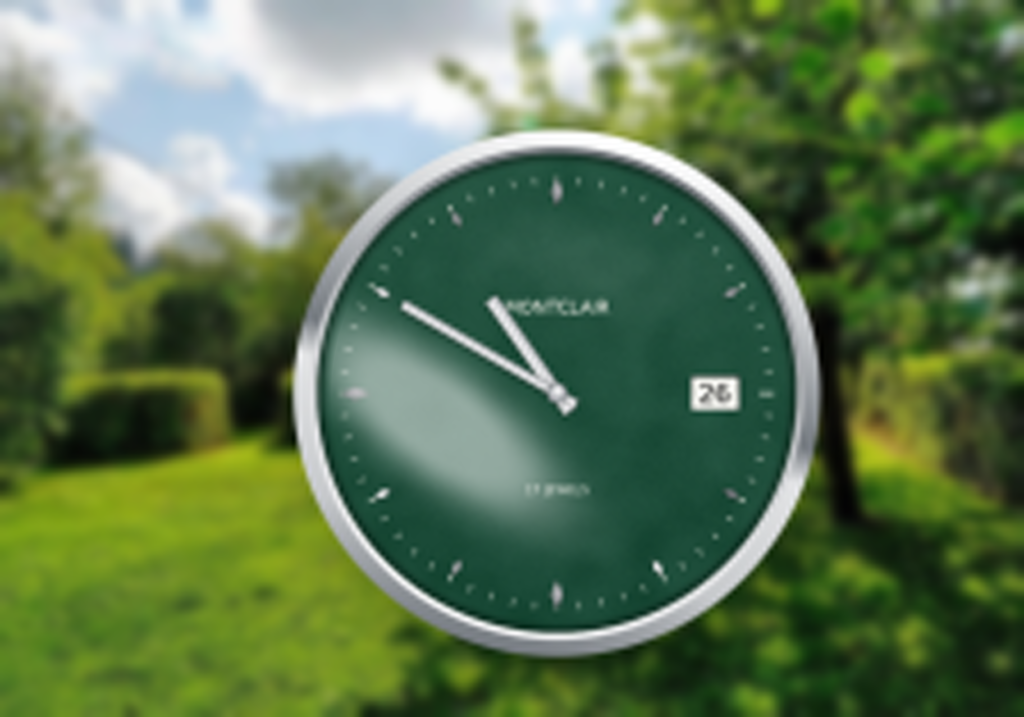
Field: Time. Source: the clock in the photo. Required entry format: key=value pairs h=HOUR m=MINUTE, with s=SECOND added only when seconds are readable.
h=10 m=50
